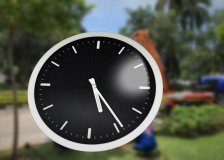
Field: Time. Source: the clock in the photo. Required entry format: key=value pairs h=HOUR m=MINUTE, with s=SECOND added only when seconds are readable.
h=5 m=24
